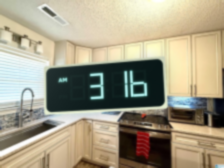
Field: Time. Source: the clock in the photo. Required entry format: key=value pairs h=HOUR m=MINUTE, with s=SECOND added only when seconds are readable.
h=3 m=16
